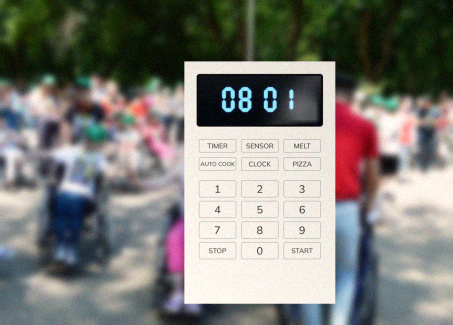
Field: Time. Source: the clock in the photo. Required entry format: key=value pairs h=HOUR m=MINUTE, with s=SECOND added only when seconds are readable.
h=8 m=1
